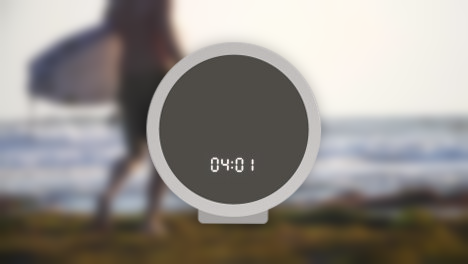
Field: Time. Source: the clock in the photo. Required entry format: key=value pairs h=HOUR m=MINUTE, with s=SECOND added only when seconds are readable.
h=4 m=1
